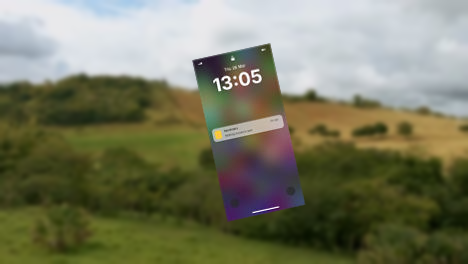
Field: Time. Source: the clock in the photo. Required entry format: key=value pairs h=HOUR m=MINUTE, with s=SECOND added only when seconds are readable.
h=13 m=5
